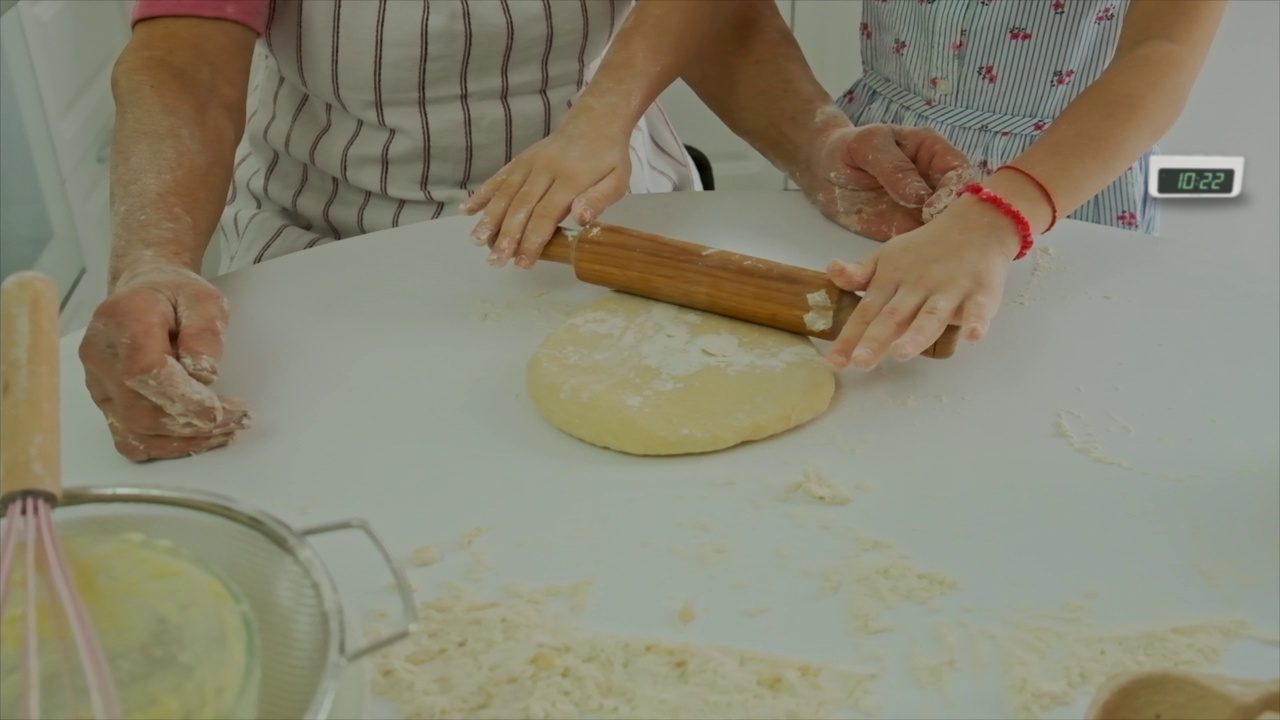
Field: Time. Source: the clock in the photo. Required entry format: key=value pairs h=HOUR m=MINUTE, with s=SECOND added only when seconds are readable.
h=10 m=22
